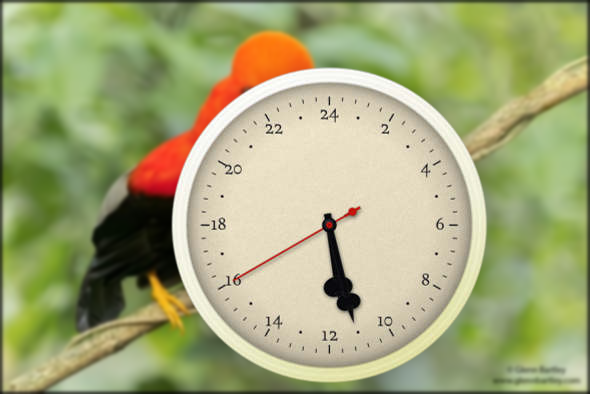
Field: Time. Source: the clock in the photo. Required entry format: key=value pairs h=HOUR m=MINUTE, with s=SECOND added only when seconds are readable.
h=11 m=27 s=40
